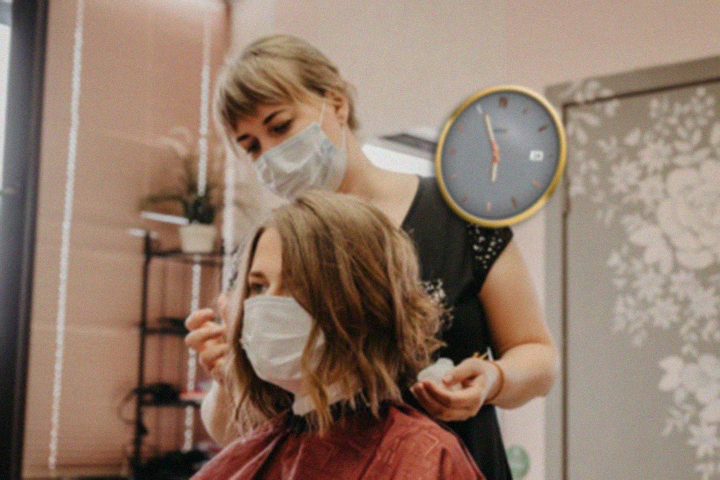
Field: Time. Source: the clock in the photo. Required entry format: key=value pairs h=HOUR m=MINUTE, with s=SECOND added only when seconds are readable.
h=5 m=56
